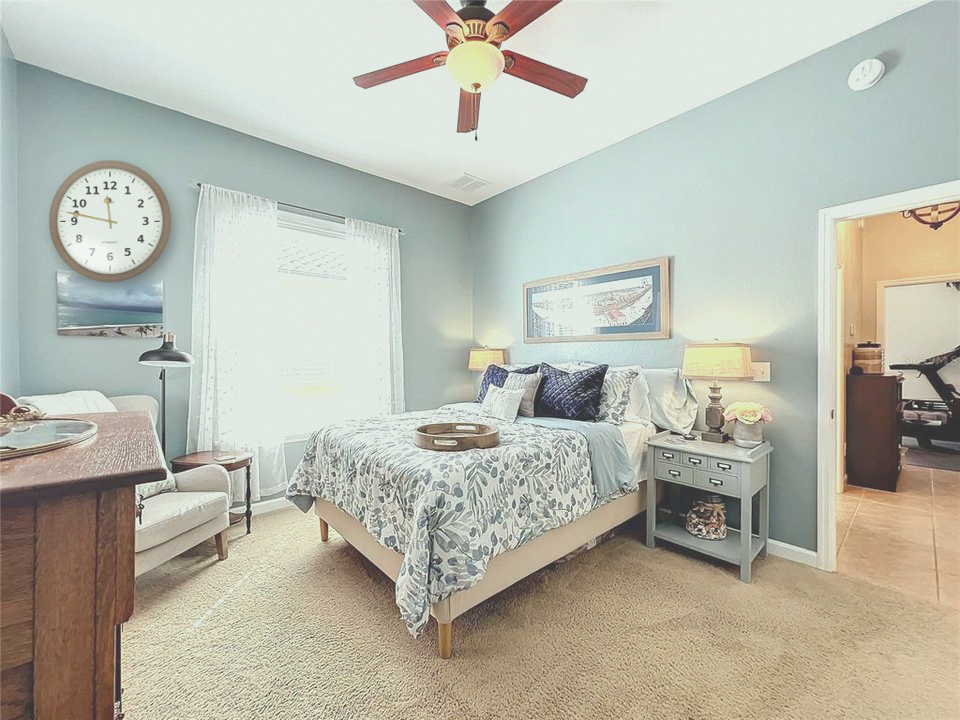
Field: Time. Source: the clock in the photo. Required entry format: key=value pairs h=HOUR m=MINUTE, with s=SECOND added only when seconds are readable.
h=11 m=47
